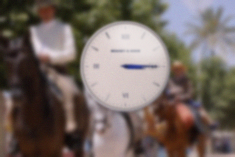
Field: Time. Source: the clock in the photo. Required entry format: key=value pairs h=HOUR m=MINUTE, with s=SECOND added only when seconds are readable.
h=3 m=15
